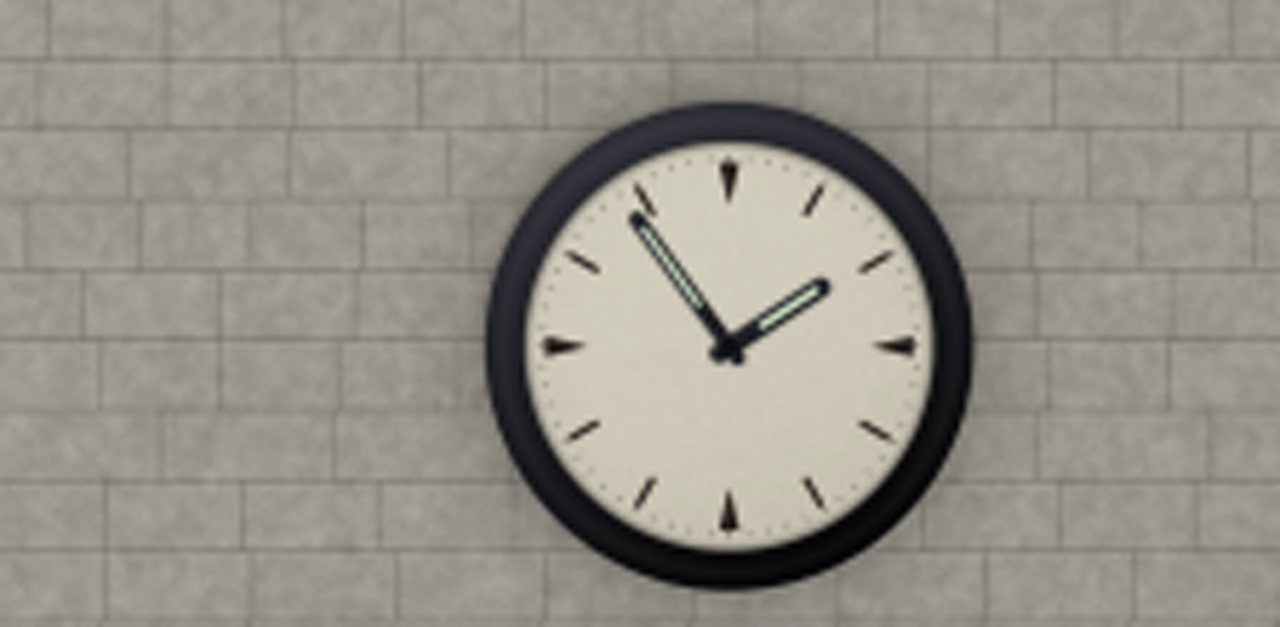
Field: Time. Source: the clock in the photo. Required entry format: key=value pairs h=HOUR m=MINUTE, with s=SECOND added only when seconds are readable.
h=1 m=54
